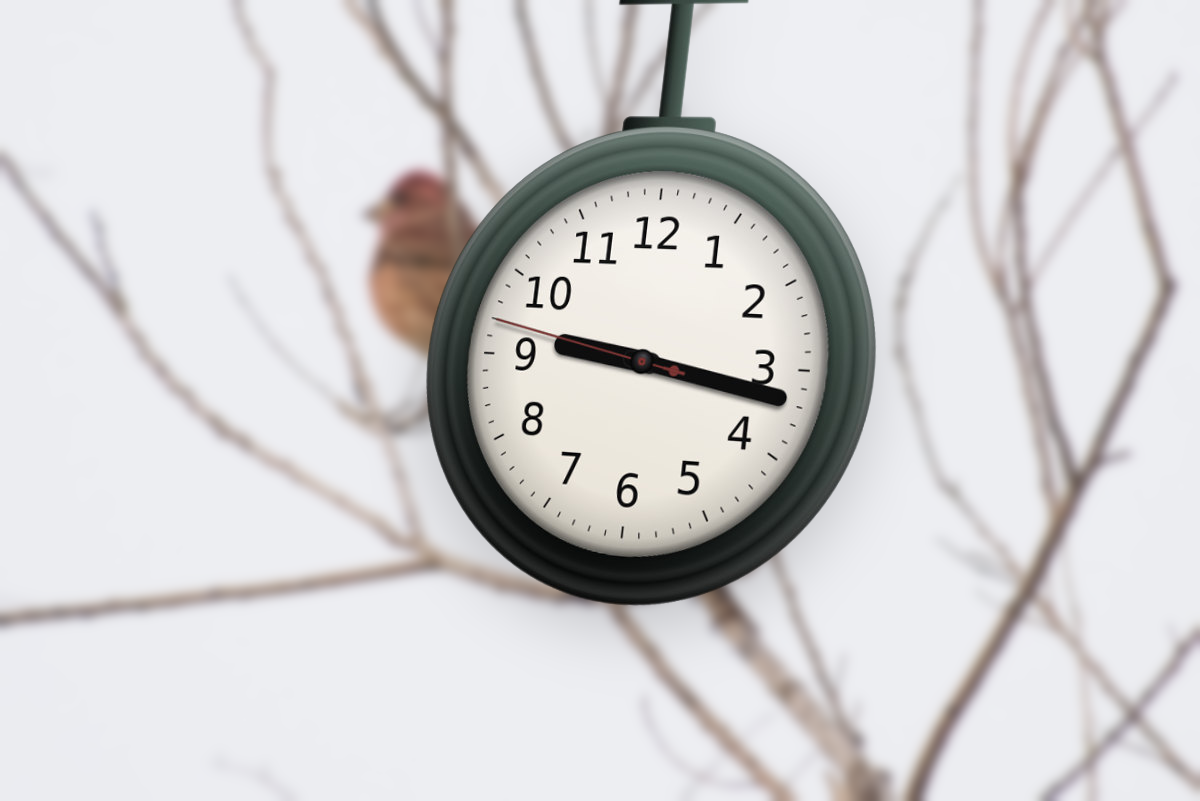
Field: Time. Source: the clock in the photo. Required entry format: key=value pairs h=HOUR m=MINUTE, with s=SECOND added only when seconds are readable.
h=9 m=16 s=47
